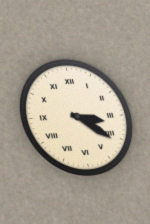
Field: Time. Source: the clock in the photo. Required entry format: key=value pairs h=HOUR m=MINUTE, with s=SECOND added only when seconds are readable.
h=3 m=21
